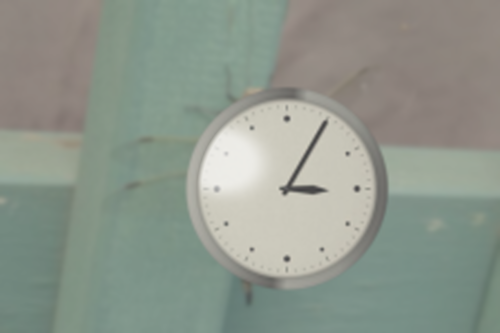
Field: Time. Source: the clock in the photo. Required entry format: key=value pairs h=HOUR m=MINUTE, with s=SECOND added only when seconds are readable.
h=3 m=5
